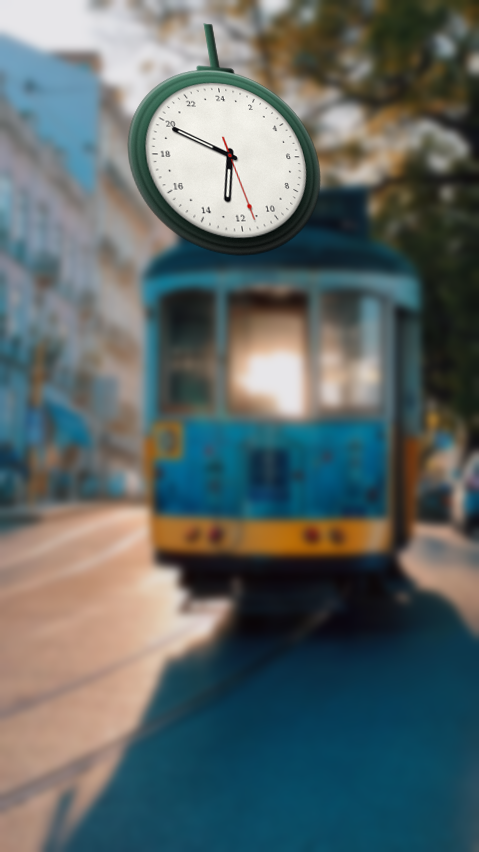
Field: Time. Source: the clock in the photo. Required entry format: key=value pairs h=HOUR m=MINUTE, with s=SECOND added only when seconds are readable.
h=12 m=49 s=28
